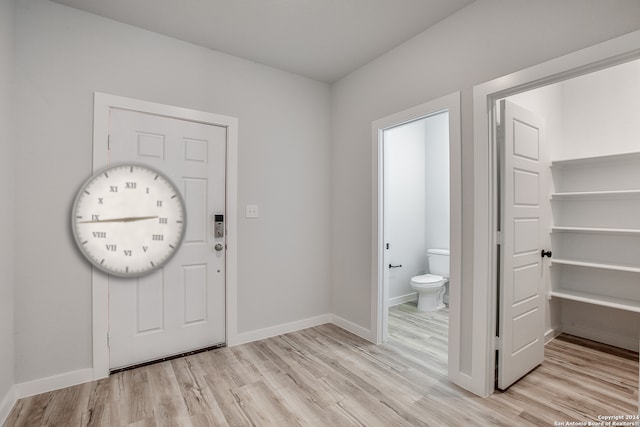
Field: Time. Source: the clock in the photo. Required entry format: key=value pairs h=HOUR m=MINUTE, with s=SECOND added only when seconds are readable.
h=2 m=44
